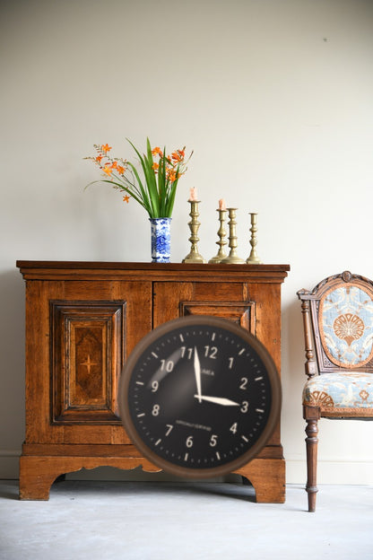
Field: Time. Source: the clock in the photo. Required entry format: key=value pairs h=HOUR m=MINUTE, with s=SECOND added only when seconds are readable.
h=2 m=57
